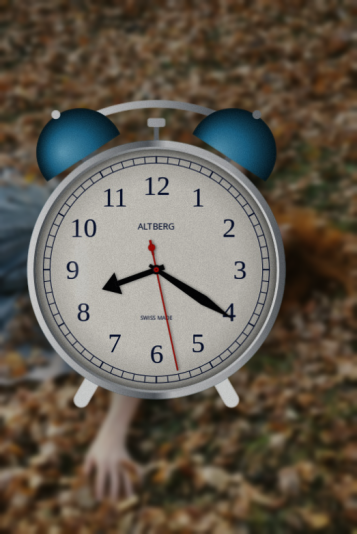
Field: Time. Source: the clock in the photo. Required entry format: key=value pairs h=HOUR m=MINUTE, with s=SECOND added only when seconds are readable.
h=8 m=20 s=28
